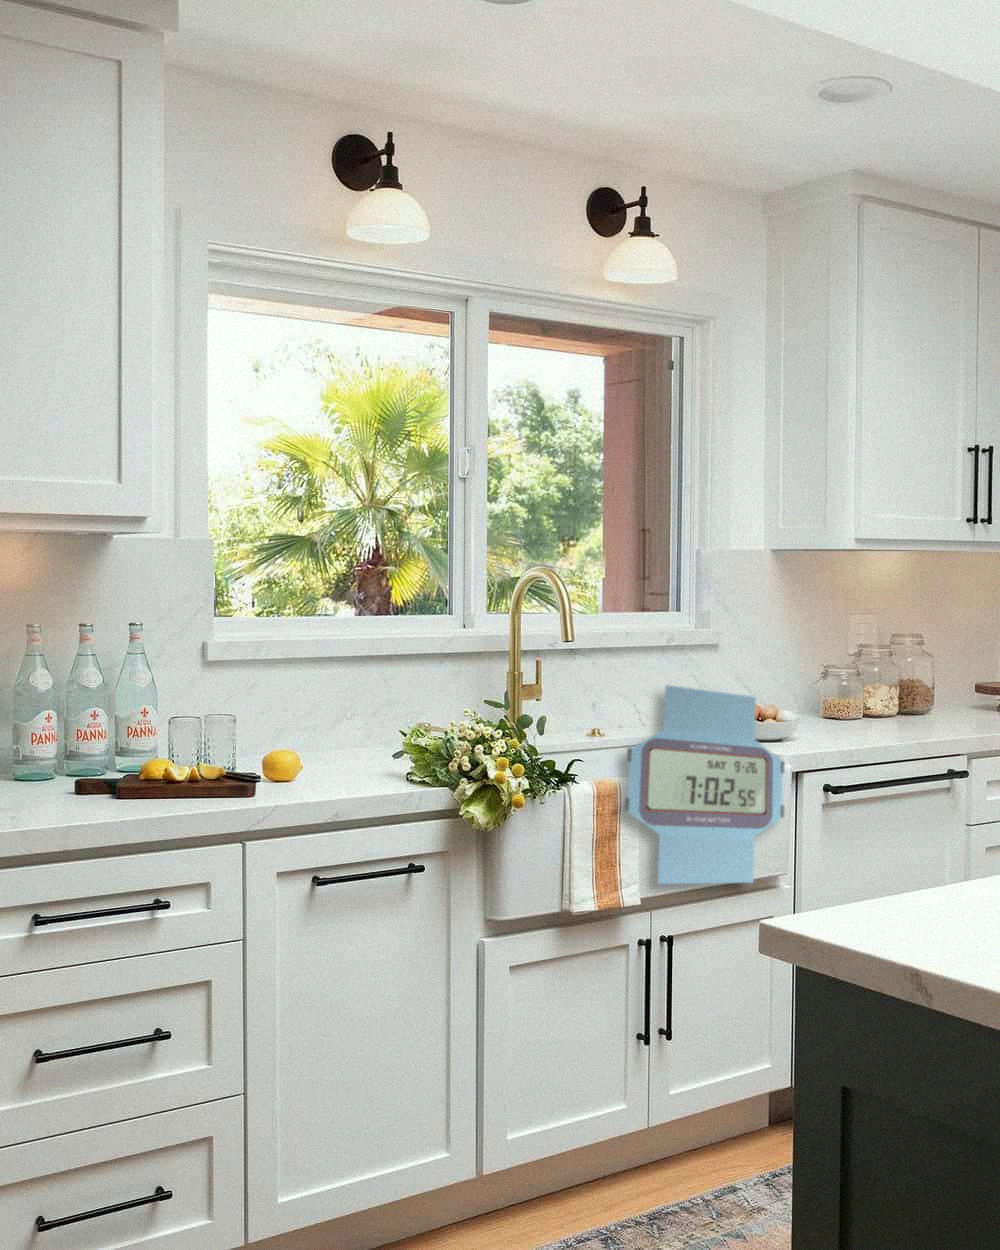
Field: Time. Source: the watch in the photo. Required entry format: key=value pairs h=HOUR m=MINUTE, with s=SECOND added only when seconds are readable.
h=7 m=2 s=55
